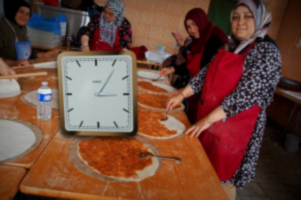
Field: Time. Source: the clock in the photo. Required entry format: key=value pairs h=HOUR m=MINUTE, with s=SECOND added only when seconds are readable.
h=3 m=6
